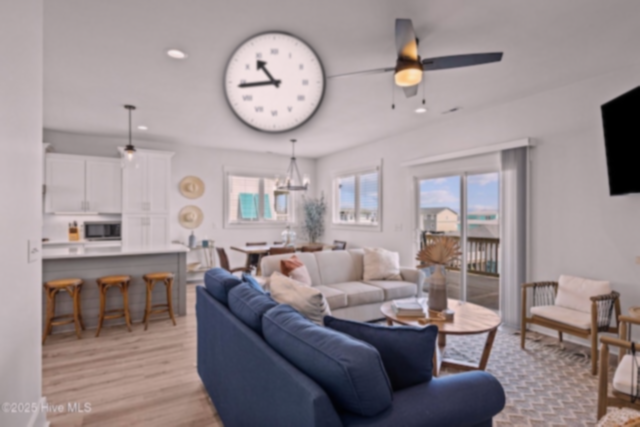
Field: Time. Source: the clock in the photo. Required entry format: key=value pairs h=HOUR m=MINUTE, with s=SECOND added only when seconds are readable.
h=10 m=44
